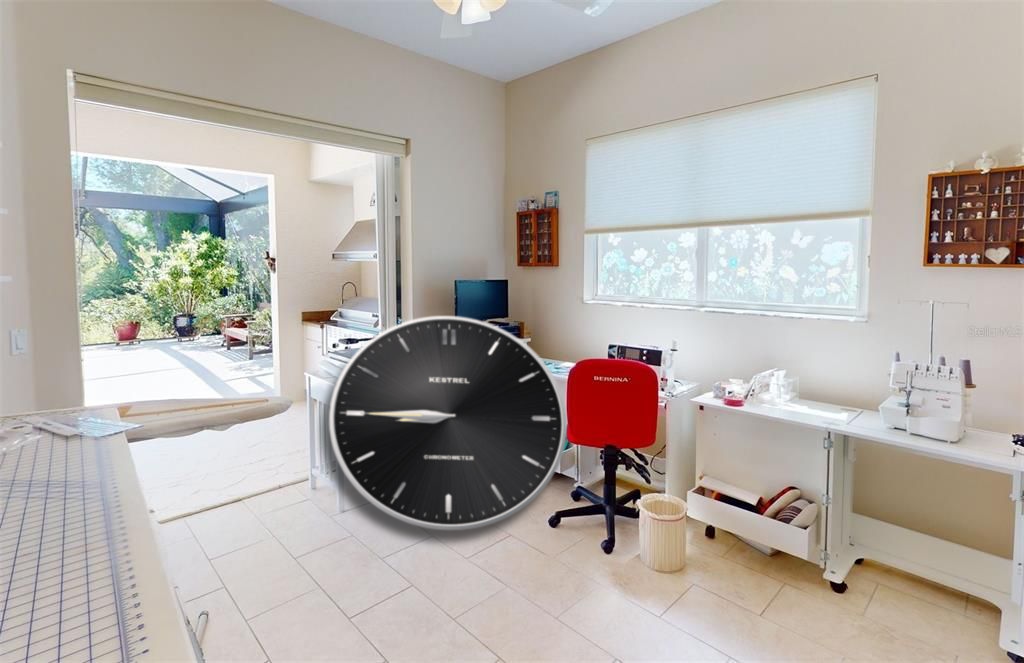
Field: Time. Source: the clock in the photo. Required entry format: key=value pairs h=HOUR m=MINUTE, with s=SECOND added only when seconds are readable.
h=8 m=45
